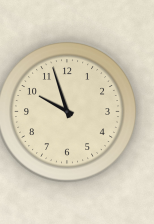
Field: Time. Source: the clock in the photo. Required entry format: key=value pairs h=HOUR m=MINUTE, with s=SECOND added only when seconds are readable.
h=9 m=57
